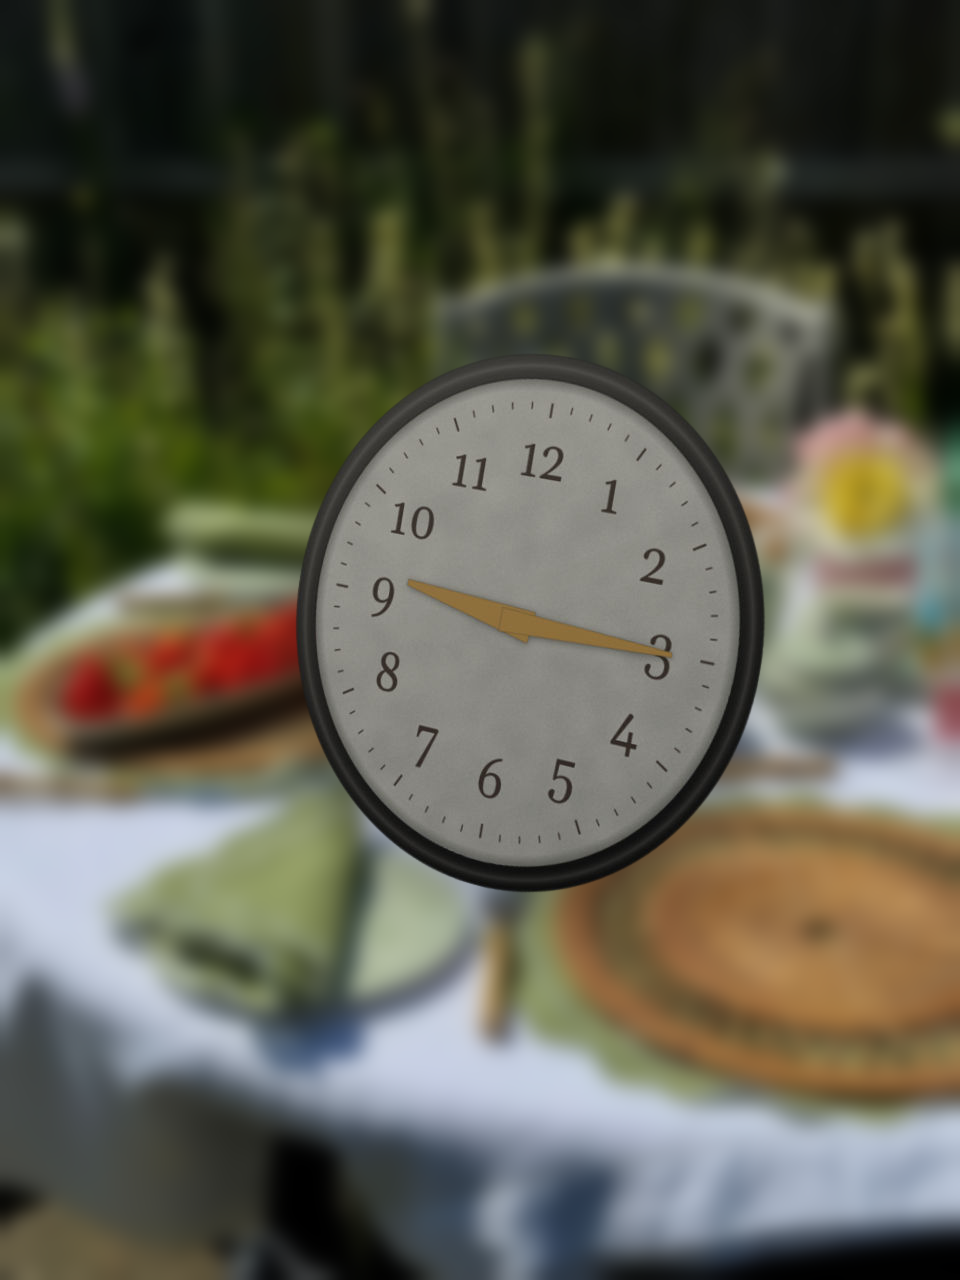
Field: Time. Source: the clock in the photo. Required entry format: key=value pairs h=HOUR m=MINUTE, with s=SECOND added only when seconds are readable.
h=9 m=15
